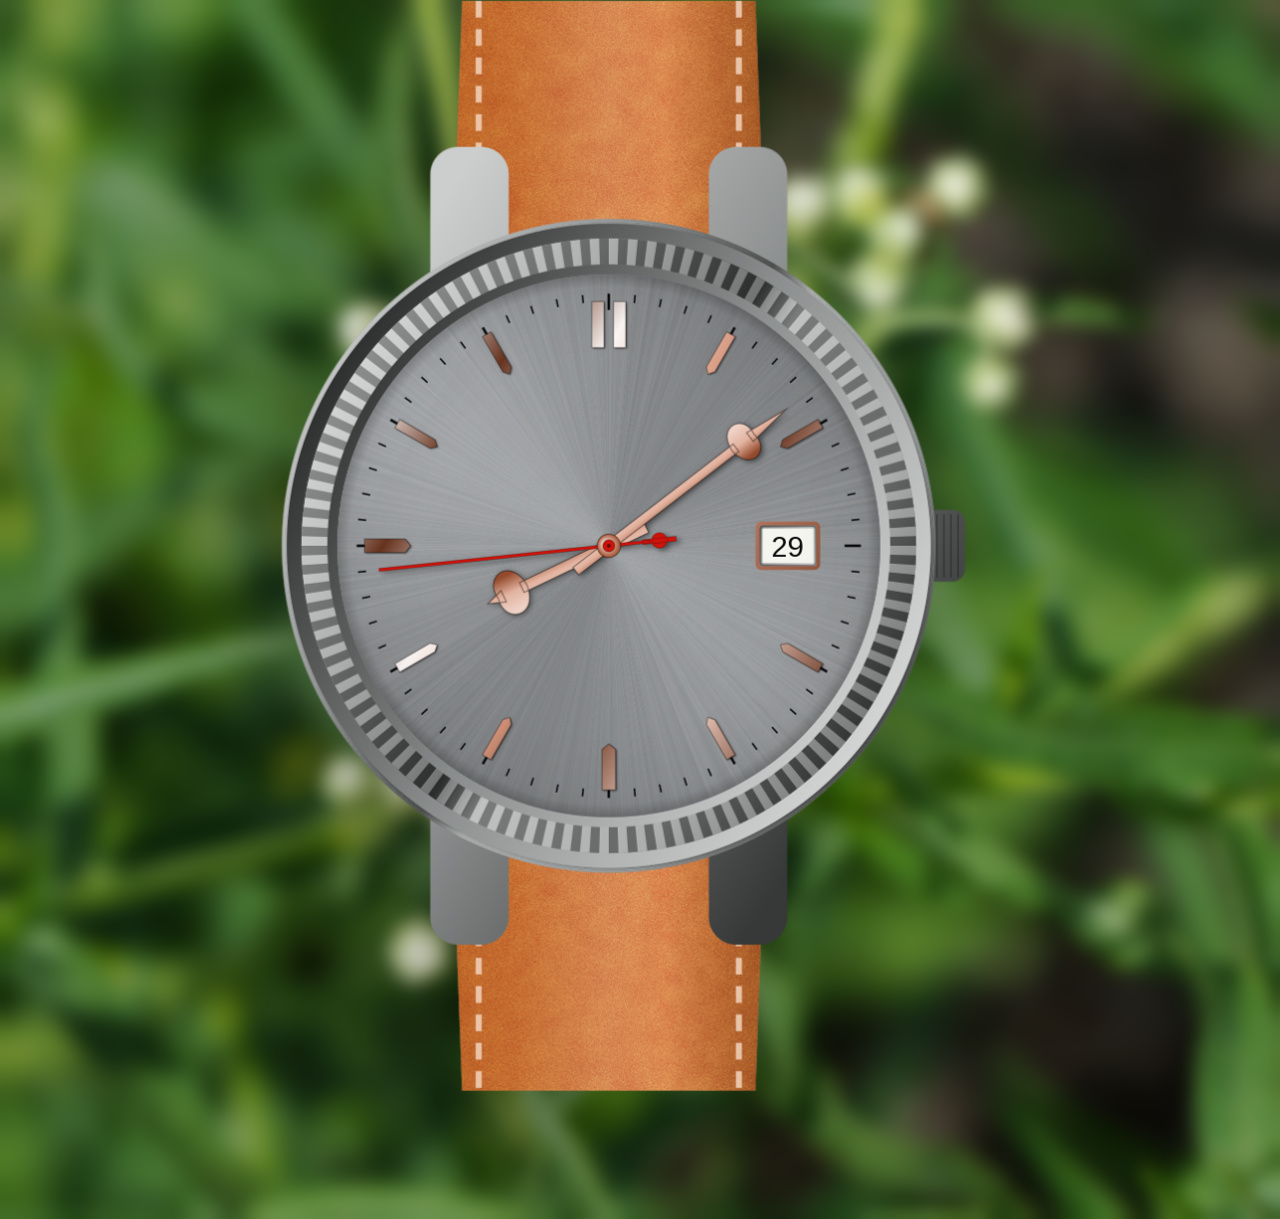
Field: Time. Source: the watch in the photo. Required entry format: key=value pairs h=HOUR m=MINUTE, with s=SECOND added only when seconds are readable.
h=8 m=8 s=44
